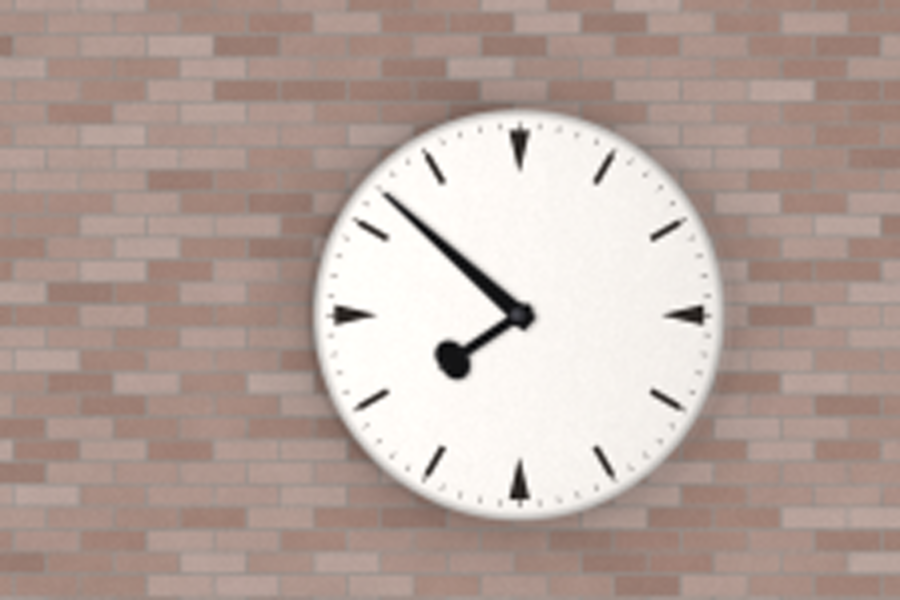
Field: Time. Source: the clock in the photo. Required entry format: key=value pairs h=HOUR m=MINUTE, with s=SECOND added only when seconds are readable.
h=7 m=52
